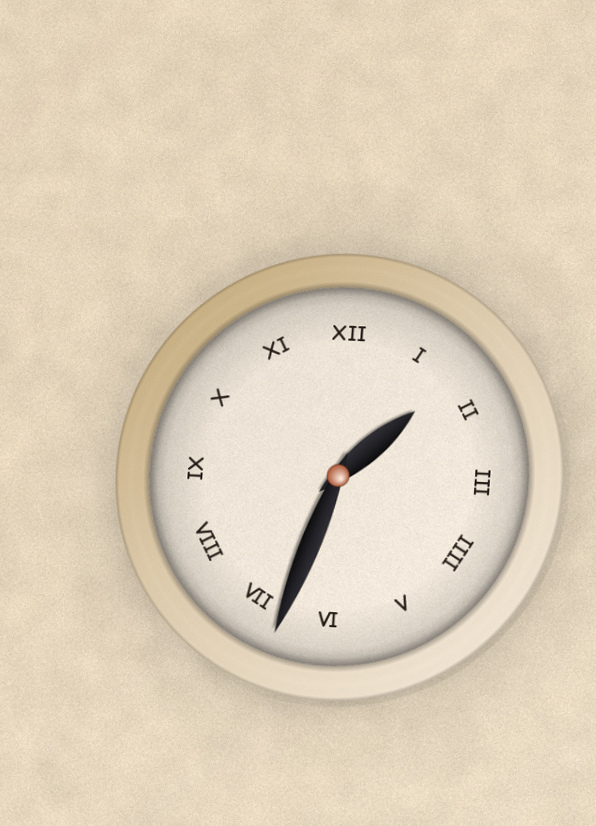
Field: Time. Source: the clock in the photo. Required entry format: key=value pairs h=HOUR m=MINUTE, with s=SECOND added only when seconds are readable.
h=1 m=33
